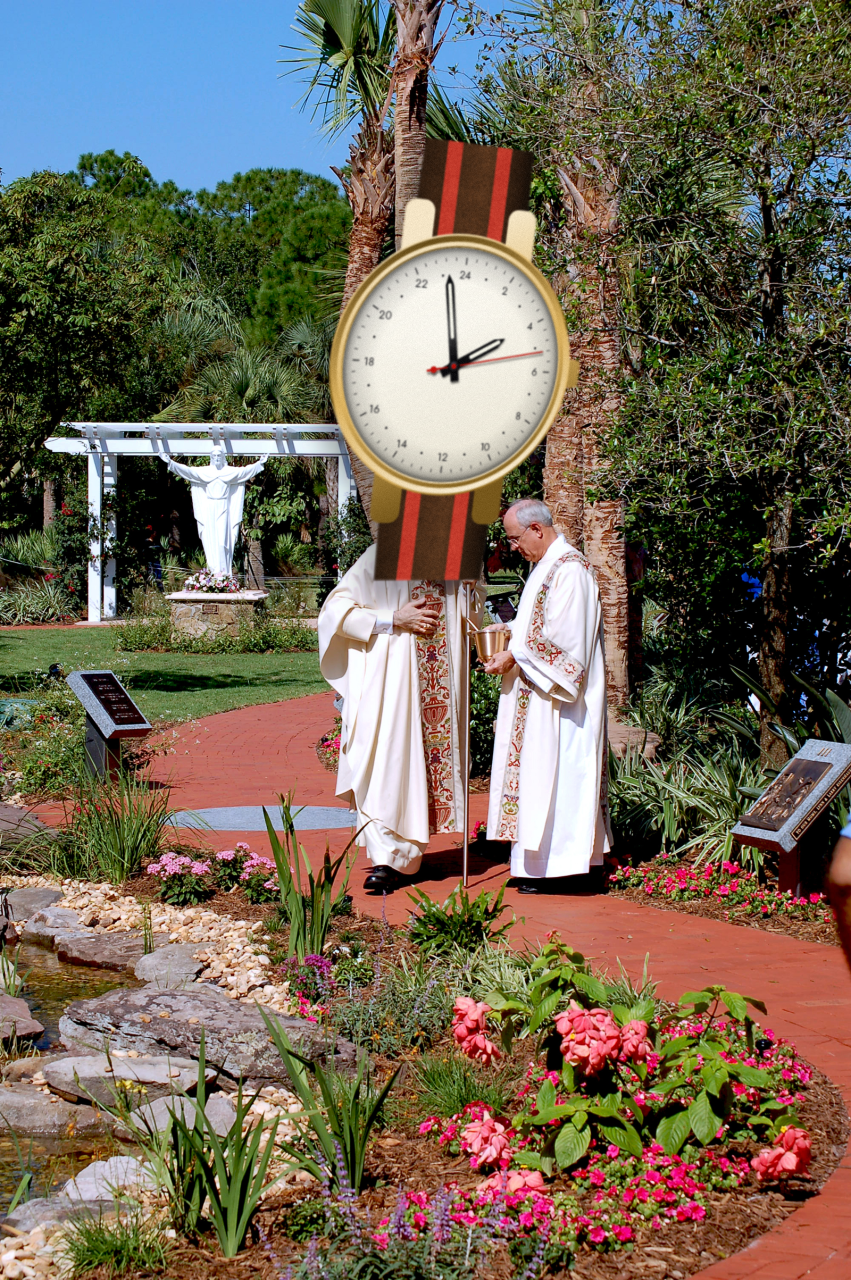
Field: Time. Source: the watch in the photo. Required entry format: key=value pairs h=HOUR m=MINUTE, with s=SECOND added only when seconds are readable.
h=3 m=58 s=13
